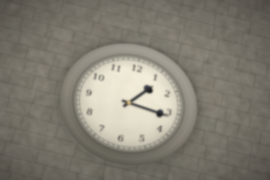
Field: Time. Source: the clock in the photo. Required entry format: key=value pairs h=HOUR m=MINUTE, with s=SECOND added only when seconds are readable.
h=1 m=16
